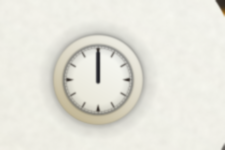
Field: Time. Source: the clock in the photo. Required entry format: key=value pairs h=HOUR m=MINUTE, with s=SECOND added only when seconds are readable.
h=12 m=0
